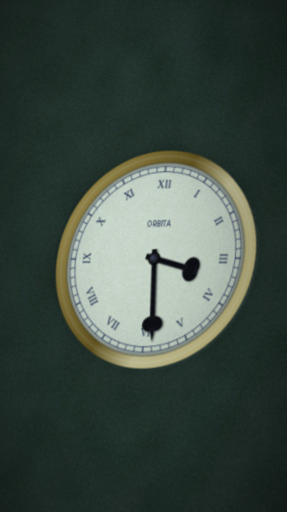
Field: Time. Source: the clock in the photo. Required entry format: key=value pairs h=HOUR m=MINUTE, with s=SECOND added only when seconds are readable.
h=3 m=29
